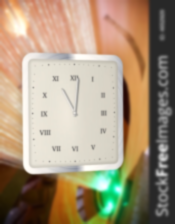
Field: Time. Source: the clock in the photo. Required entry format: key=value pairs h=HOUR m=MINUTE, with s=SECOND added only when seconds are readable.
h=11 m=1
